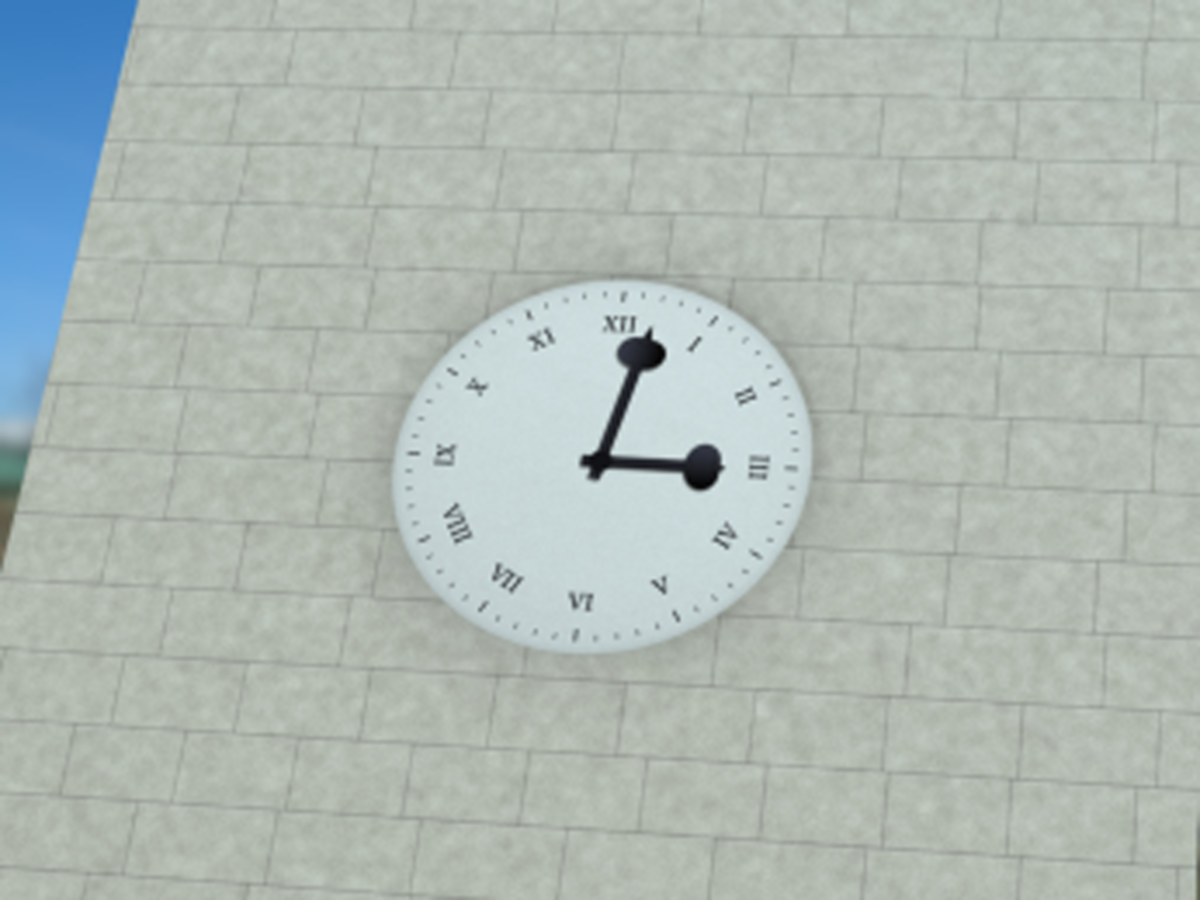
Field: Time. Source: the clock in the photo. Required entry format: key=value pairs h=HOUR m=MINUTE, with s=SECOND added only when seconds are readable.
h=3 m=2
